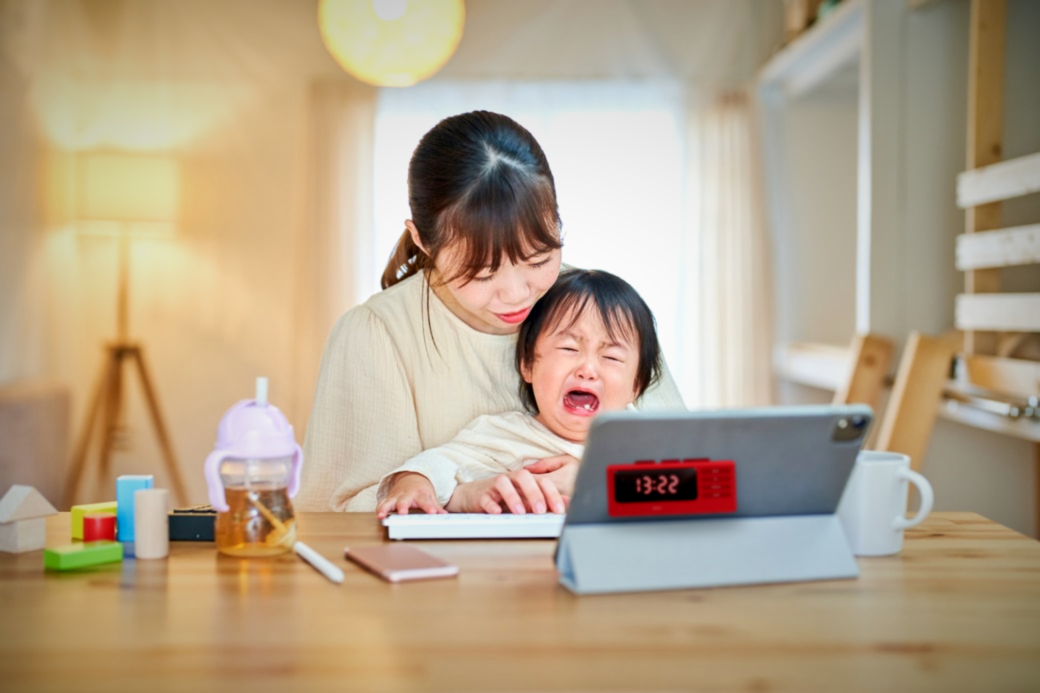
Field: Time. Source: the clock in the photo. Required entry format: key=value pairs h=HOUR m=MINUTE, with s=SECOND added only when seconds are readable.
h=13 m=22
